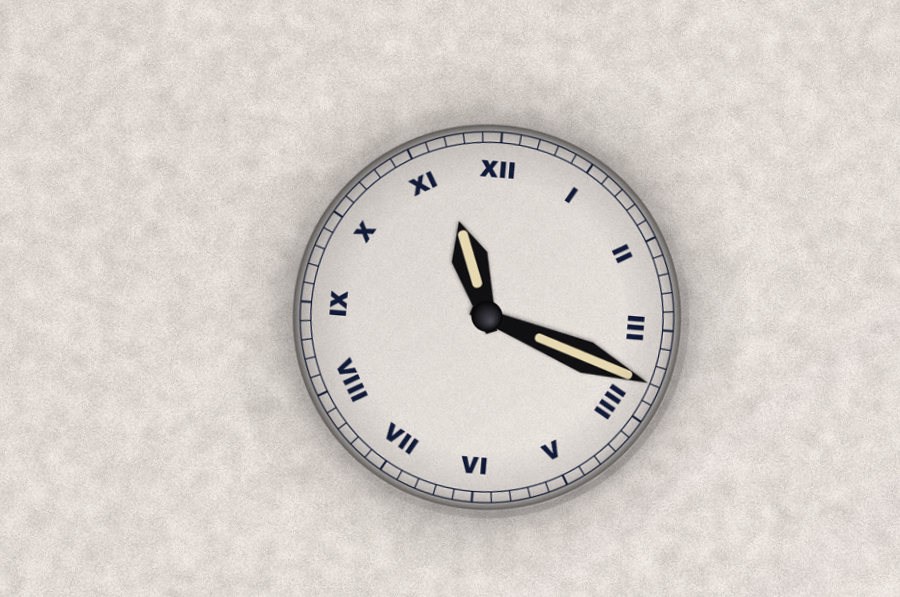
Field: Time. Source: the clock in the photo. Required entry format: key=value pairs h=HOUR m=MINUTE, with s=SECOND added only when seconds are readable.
h=11 m=18
